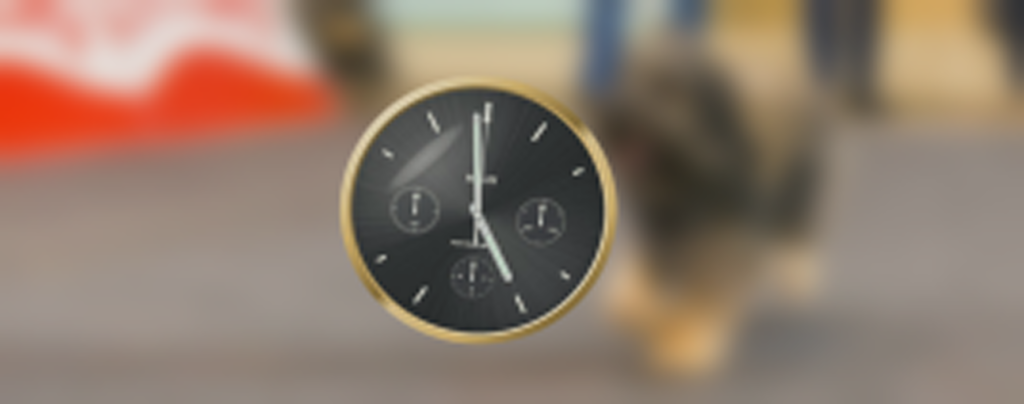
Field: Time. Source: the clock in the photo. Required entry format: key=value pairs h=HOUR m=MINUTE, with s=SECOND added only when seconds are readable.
h=4 m=59
